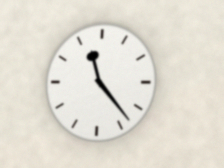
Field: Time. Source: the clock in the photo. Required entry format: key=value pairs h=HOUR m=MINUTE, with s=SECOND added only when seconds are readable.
h=11 m=23
